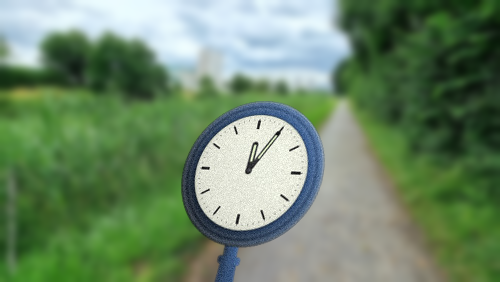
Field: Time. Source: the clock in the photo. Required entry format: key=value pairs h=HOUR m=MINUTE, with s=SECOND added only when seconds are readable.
h=12 m=5
